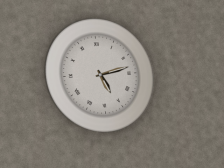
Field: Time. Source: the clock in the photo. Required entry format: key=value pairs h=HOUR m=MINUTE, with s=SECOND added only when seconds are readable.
h=5 m=13
